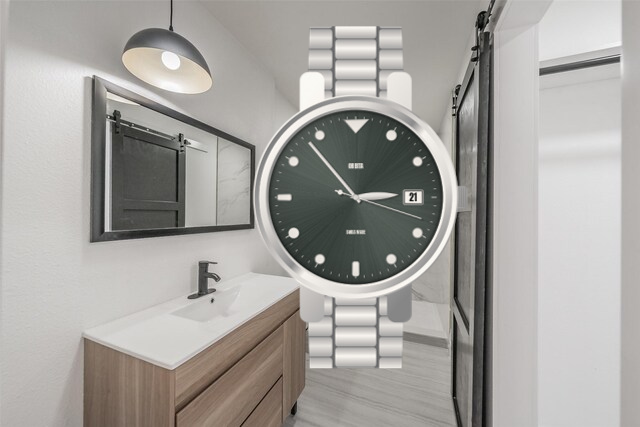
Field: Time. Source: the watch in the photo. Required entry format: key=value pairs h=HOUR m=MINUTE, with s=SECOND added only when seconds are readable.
h=2 m=53 s=18
